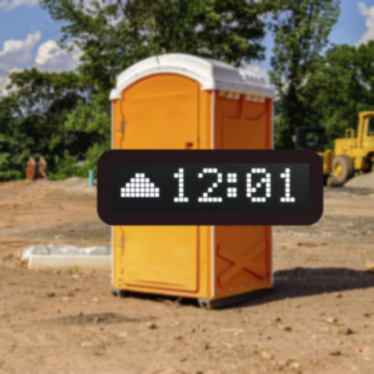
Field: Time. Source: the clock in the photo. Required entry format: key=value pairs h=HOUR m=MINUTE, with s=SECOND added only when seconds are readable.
h=12 m=1
